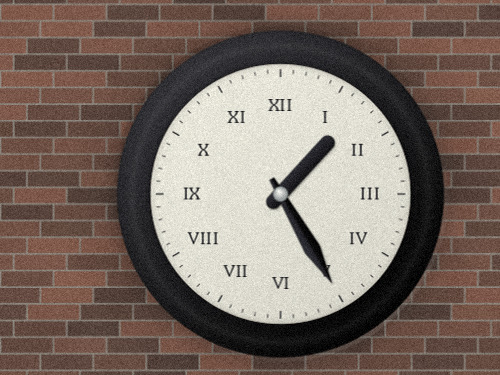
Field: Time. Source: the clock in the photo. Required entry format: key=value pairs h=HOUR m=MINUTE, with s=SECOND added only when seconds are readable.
h=1 m=25
